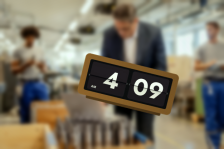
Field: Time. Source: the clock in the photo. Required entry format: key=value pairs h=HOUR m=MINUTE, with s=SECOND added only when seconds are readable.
h=4 m=9
